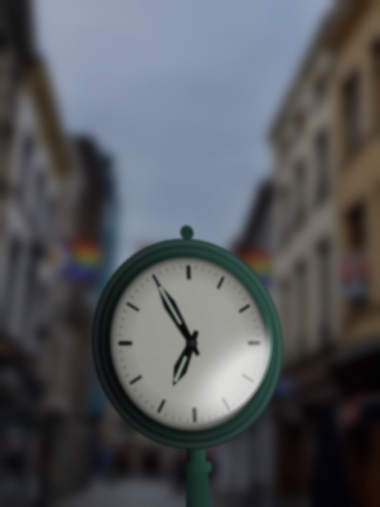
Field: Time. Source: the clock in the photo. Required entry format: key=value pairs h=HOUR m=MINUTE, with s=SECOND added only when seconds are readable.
h=6 m=55
